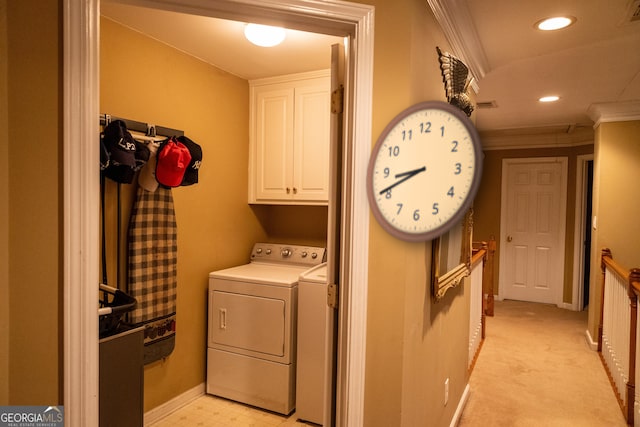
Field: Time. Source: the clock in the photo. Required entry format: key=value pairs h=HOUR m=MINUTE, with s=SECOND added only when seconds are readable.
h=8 m=41
